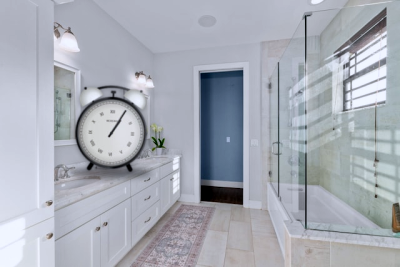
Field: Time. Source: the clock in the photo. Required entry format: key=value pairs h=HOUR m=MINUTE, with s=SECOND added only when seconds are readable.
h=1 m=5
